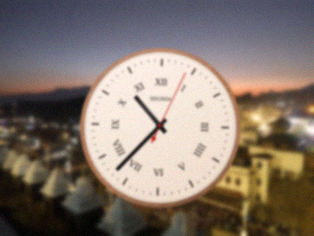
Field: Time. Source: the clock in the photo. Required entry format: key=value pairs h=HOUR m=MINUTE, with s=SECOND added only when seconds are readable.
h=10 m=37 s=4
